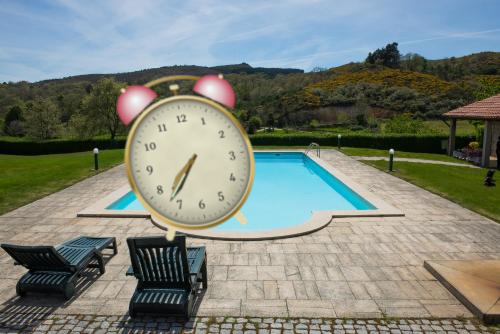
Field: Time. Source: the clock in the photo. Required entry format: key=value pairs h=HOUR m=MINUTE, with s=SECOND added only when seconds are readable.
h=7 m=37
